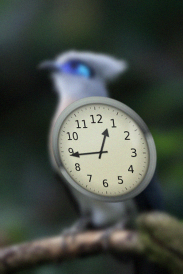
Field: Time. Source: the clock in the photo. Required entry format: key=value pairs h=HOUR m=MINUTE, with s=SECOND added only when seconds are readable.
h=12 m=44
